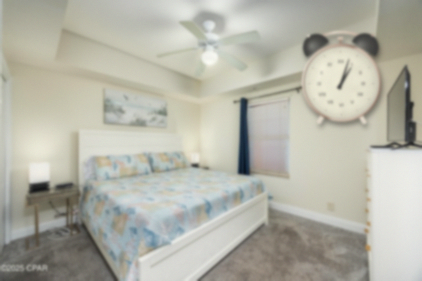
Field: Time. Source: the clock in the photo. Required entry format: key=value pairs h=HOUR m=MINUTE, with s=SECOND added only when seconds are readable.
h=1 m=3
